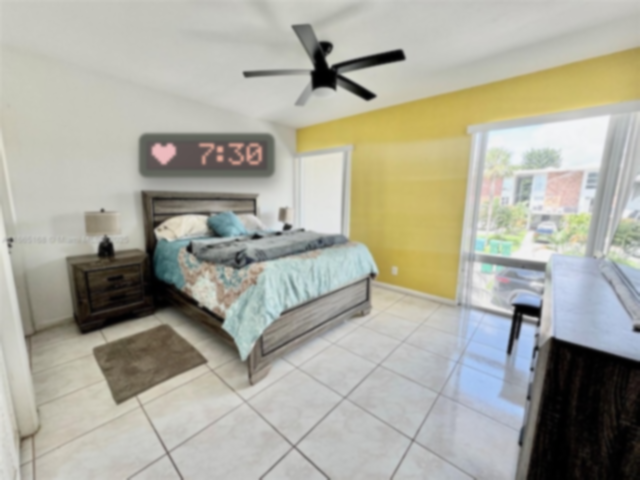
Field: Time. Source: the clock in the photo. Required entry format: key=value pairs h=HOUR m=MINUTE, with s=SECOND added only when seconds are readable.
h=7 m=30
